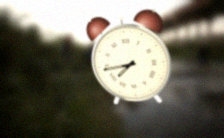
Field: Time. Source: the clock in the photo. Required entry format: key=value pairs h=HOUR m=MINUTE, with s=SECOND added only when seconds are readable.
h=7 m=44
